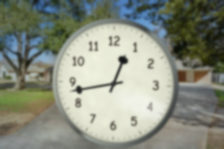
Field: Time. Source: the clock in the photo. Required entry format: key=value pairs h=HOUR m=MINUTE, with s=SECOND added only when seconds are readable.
h=12 m=43
